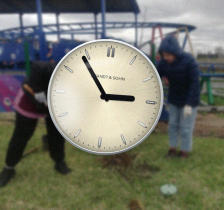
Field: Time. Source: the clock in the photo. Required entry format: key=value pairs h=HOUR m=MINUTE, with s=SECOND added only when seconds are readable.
h=2 m=54
